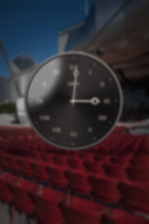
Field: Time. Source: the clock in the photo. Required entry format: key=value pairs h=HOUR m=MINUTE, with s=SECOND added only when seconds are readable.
h=3 m=1
